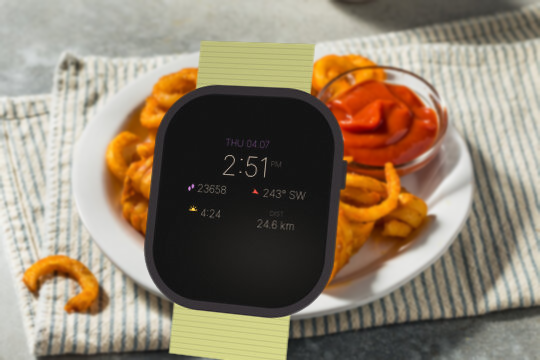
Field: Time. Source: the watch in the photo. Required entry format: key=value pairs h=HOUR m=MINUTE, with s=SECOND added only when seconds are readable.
h=2 m=51
